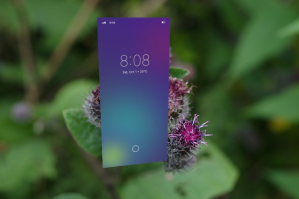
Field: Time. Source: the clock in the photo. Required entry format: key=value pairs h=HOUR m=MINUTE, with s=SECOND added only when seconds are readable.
h=8 m=8
